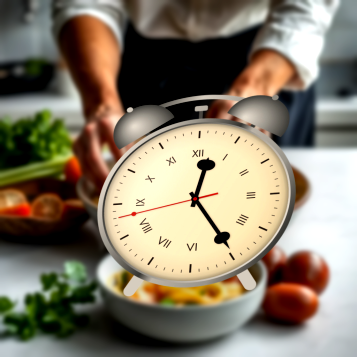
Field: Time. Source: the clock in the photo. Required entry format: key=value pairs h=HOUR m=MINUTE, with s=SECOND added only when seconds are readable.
h=12 m=24 s=43
